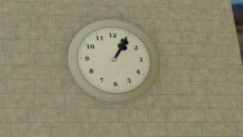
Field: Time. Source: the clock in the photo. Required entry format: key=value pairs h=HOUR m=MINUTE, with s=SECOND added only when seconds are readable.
h=1 m=5
